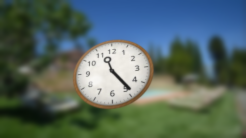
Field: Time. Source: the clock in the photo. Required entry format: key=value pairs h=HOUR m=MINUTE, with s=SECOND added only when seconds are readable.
h=11 m=24
